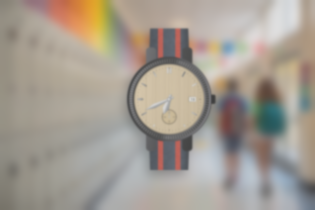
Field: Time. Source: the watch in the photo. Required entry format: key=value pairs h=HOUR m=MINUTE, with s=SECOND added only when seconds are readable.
h=6 m=41
